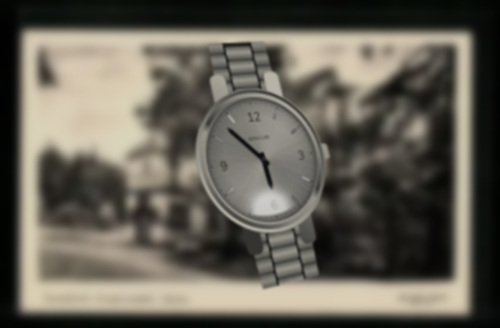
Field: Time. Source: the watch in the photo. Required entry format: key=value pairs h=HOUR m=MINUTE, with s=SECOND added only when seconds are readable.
h=5 m=53
